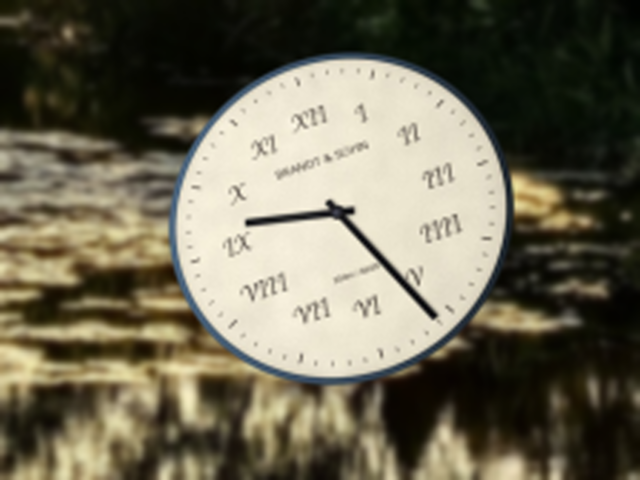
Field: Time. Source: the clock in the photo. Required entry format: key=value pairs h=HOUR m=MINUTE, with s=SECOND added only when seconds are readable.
h=9 m=26
